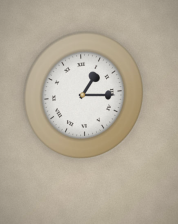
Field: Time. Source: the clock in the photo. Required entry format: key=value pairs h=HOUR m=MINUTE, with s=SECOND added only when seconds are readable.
h=1 m=16
